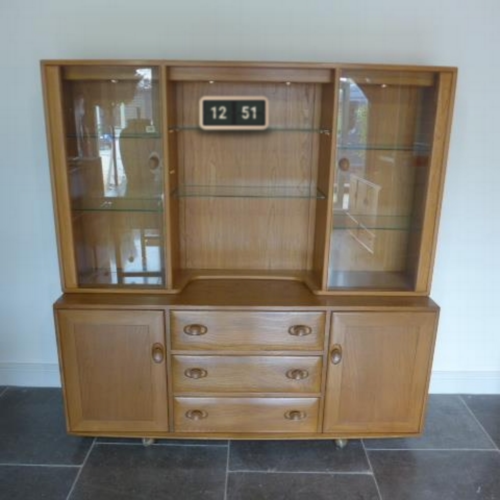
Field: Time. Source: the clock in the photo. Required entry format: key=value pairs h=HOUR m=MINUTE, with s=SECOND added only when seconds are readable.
h=12 m=51
